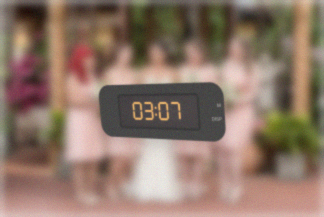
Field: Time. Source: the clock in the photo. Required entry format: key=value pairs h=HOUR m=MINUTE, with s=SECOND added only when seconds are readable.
h=3 m=7
